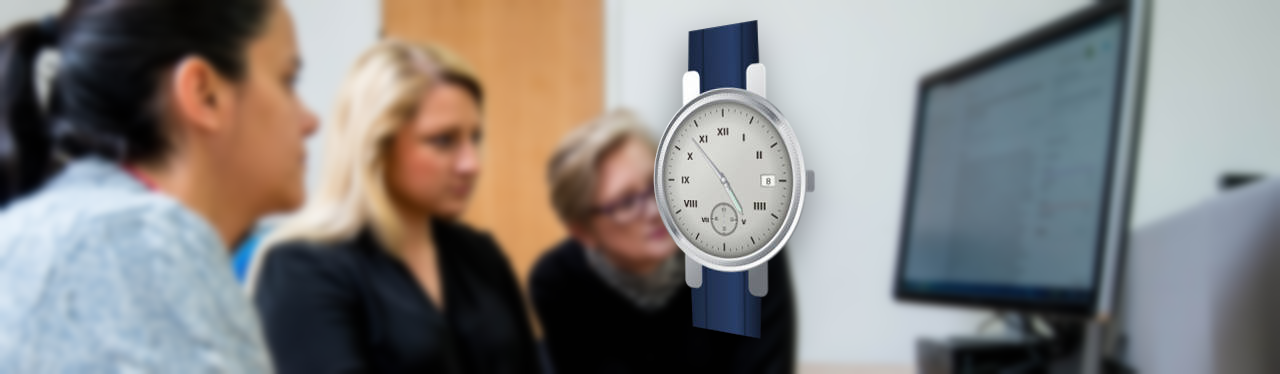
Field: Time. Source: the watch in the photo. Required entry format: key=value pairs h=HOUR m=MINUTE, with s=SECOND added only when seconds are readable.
h=4 m=53
